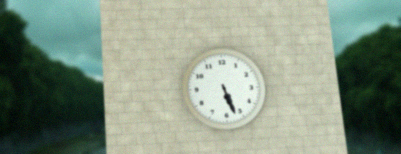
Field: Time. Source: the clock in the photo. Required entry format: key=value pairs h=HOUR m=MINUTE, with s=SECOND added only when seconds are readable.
h=5 m=27
